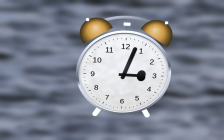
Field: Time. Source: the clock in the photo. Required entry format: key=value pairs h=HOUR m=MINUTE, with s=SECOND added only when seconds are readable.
h=3 m=3
